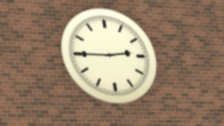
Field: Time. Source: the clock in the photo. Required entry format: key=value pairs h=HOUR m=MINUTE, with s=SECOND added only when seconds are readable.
h=2 m=45
